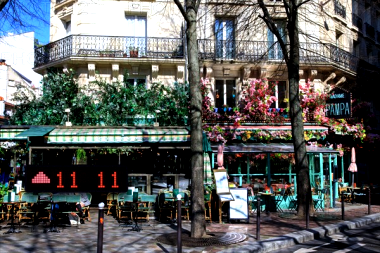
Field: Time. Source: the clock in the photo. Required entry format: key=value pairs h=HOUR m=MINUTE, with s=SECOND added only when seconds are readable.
h=11 m=11
